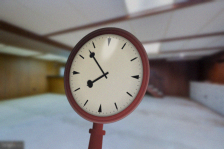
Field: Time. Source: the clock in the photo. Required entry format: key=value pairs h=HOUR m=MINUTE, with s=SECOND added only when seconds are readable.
h=7 m=53
